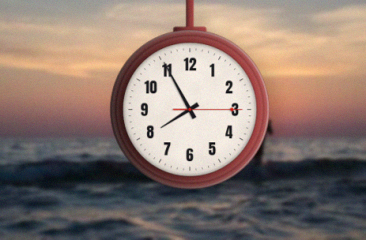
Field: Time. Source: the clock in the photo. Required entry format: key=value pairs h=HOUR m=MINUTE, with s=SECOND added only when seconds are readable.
h=7 m=55 s=15
